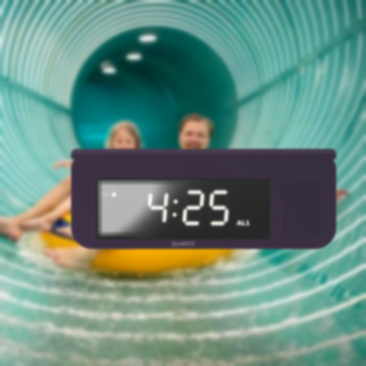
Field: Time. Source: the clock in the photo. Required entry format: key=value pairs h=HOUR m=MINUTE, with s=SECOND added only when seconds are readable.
h=4 m=25
